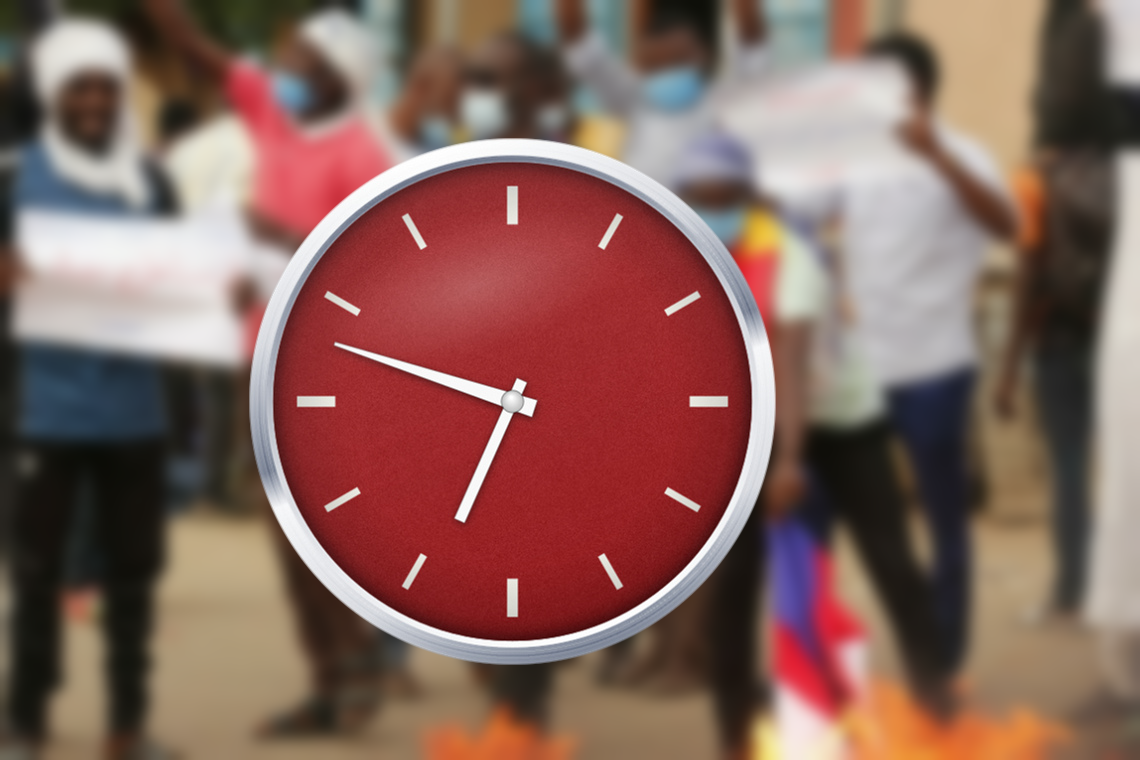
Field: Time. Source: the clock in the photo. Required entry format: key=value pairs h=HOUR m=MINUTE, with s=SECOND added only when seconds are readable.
h=6 m=48
